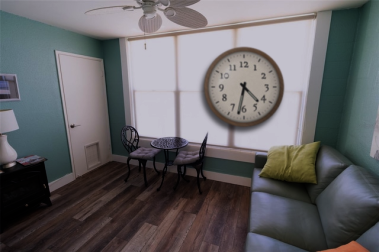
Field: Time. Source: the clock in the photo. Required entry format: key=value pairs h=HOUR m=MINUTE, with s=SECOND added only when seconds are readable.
h=4 m=32
